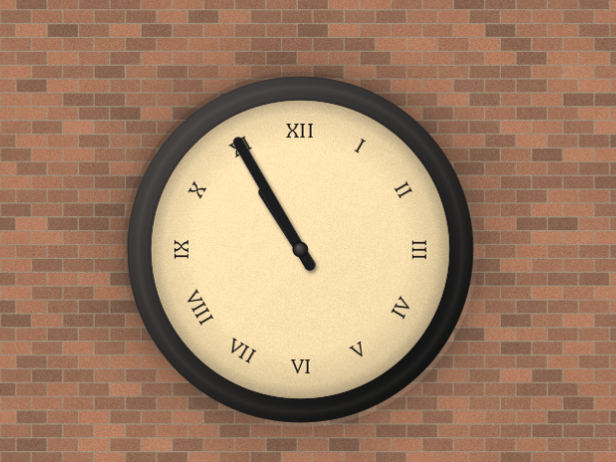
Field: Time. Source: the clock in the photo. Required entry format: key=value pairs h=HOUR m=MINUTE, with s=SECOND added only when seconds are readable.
h=10 m=55
